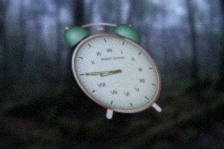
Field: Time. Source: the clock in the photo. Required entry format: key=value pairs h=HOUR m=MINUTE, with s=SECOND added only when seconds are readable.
h=8 m=45
